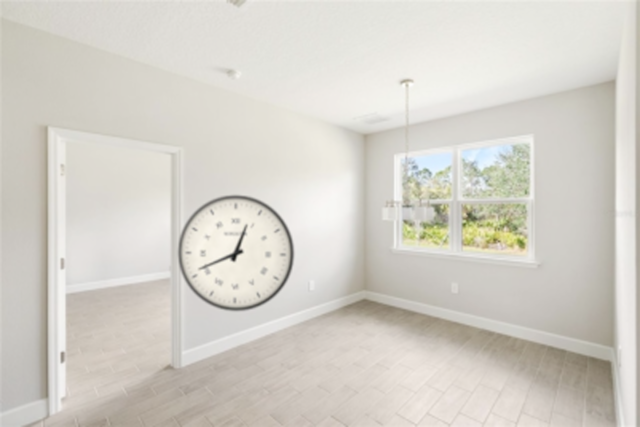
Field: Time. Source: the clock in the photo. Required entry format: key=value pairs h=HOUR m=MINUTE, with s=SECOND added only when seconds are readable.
h=12 m=41
